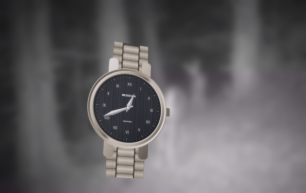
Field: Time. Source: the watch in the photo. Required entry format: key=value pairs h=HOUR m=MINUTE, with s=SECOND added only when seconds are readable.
h=12 m=41
